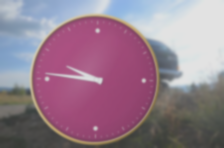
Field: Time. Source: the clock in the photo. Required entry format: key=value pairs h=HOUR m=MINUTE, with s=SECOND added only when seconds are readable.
h=9 m=46
